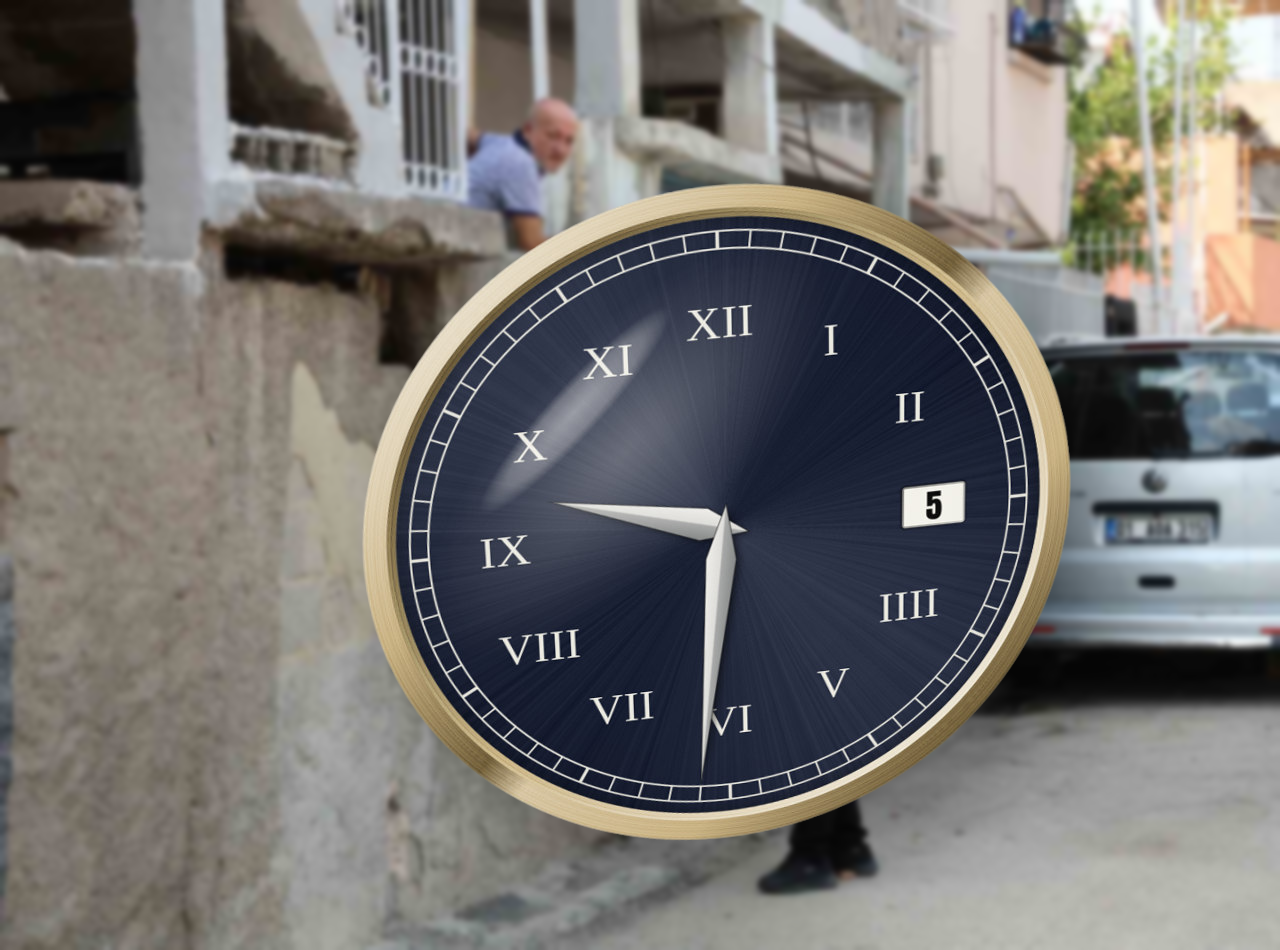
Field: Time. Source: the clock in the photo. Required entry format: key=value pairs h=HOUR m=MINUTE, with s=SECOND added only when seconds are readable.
h=9 m=31
